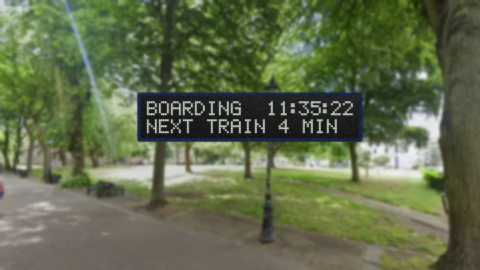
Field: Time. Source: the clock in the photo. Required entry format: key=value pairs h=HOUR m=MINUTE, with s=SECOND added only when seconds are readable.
h=11 m=35 s=22
